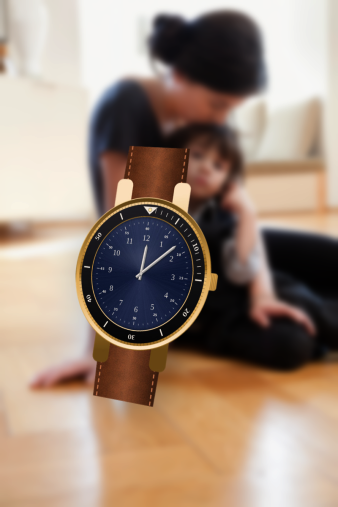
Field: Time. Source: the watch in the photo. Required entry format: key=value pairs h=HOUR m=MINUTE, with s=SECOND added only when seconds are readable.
h=12 m=8
